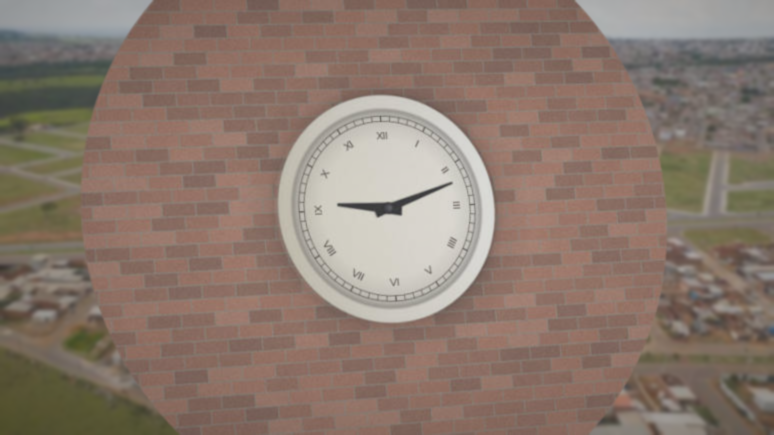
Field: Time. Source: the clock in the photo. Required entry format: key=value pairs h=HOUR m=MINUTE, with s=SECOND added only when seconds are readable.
h=9 m=12
